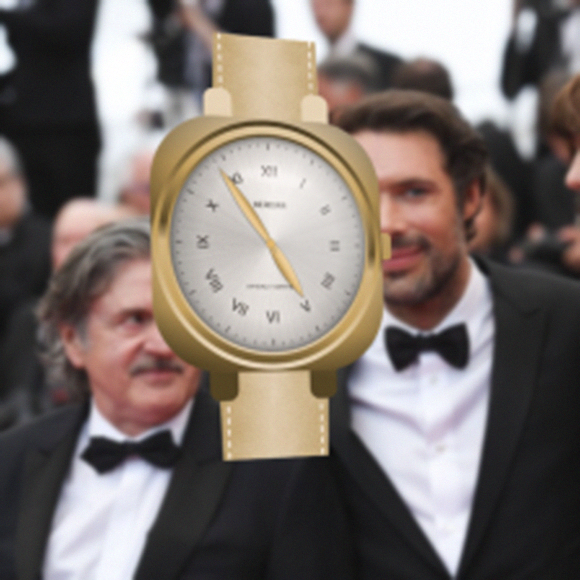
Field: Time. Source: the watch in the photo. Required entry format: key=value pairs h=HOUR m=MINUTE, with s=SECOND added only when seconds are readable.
h=4 m=54
